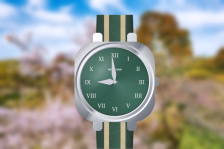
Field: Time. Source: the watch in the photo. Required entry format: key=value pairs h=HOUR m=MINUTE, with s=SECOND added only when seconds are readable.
h=8 m=59
